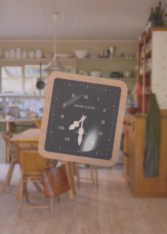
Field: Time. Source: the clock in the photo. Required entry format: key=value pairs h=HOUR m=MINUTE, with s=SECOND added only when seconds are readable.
h=7 m=30
